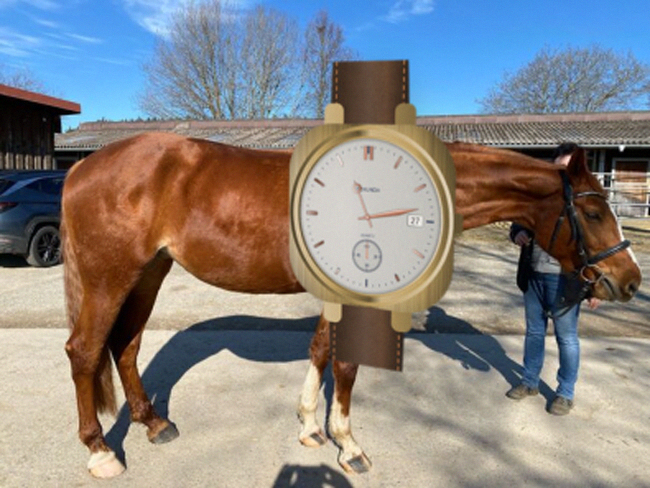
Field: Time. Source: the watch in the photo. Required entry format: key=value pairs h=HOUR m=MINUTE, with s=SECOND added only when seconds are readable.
h=11 m=13
